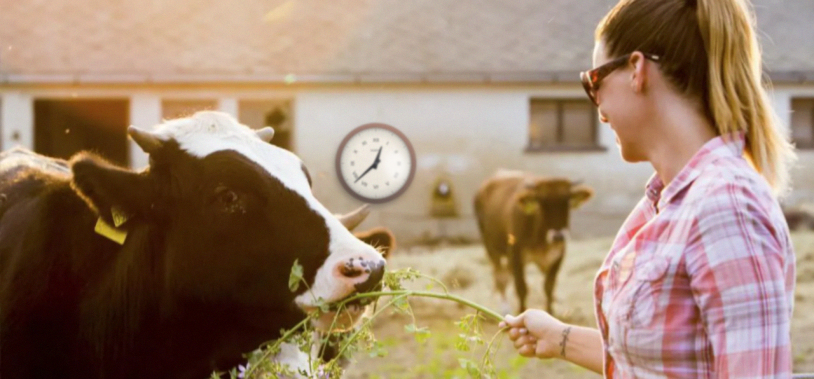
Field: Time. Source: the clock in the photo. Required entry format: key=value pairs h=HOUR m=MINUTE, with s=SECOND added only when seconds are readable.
h=12 m=38
